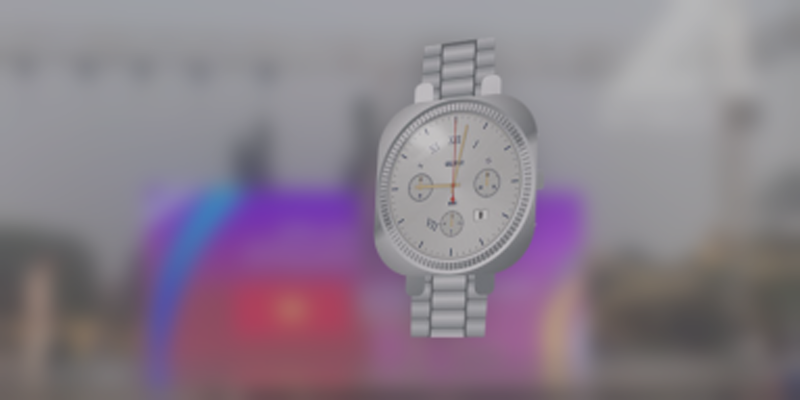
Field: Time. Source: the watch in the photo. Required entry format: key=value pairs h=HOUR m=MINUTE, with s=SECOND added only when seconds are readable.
h=9 m=2
